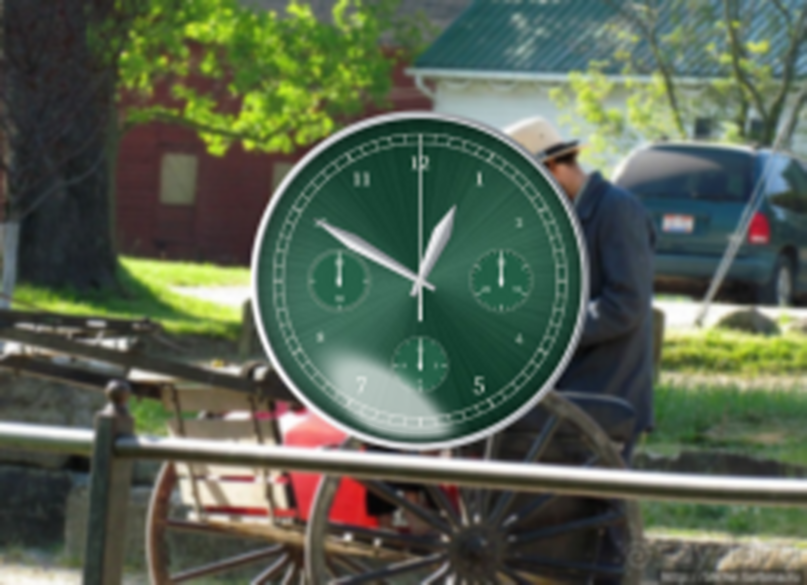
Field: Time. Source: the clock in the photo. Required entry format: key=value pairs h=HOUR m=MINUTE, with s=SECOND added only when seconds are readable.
h=12 m=50
